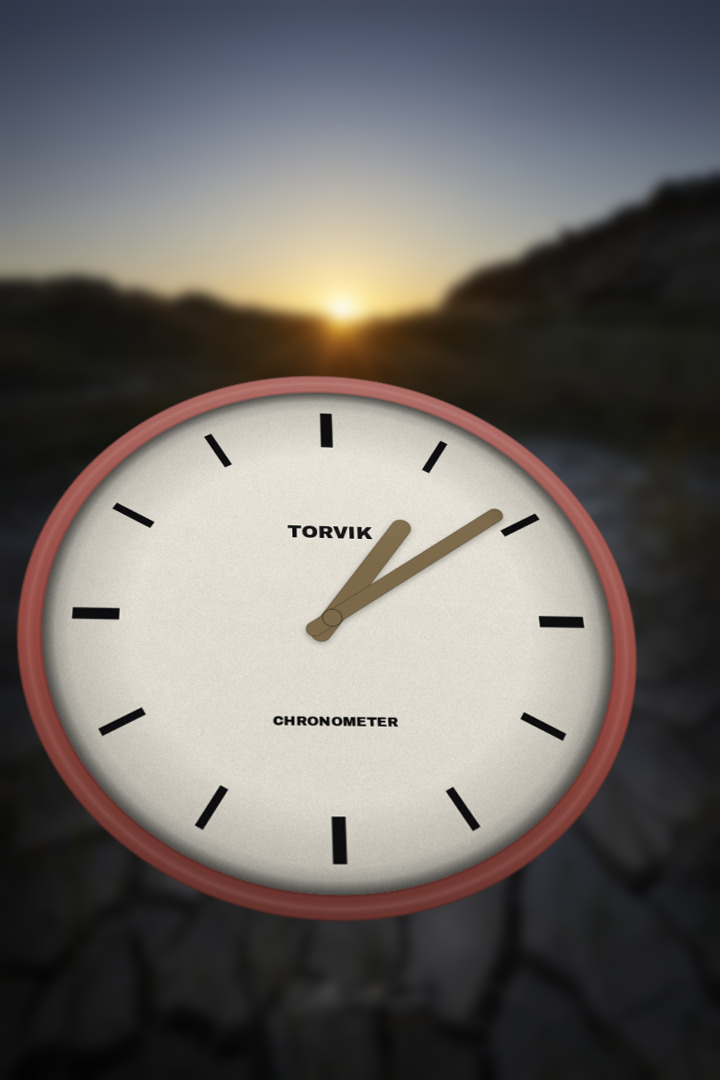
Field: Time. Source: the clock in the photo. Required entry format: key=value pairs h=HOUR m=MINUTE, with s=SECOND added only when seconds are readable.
h=1 m=9
